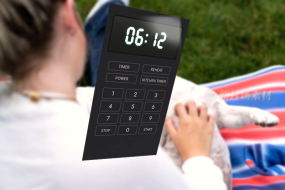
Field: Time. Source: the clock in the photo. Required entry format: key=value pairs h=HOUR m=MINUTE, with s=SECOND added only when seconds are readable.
h=6 m=12
